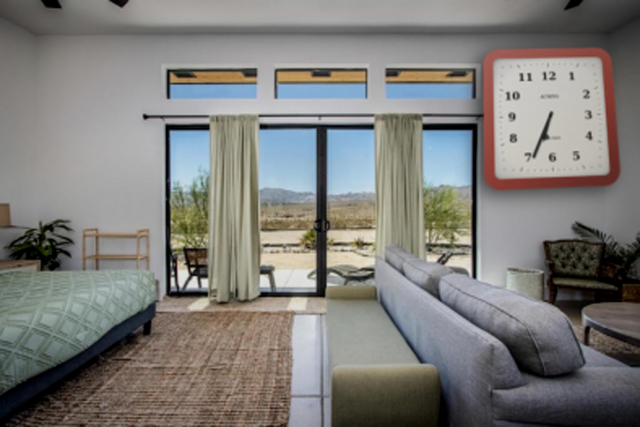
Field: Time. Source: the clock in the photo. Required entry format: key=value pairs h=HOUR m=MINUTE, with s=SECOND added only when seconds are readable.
h=6 m=34
